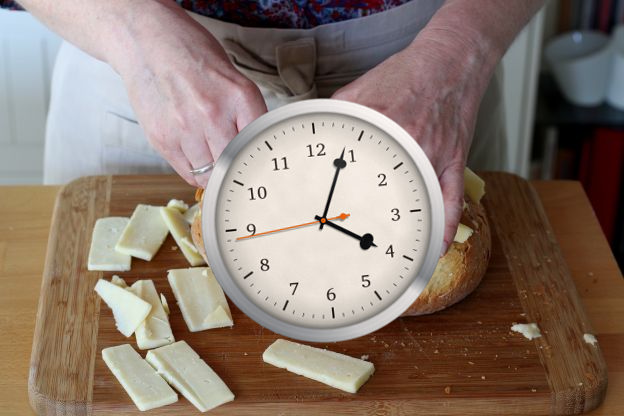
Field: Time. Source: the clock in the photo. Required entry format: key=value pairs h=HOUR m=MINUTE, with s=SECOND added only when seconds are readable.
h=4 m=3 s=44
